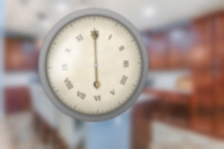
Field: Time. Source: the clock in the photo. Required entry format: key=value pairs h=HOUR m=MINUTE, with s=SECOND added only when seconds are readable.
h=6 m=0
